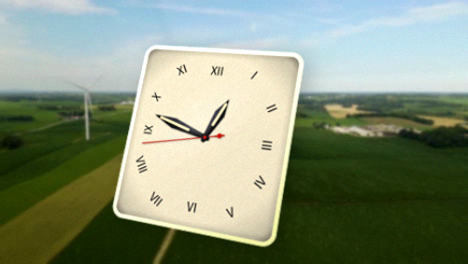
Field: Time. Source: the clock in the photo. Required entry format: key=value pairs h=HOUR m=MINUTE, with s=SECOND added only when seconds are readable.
h=12 m=47 s=43
